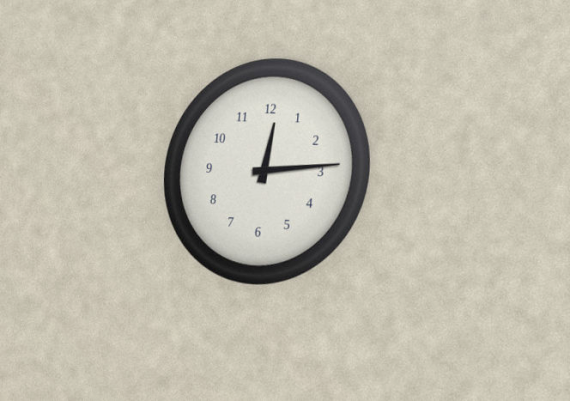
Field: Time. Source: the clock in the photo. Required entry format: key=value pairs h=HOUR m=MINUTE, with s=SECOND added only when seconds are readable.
h=12 m=14
